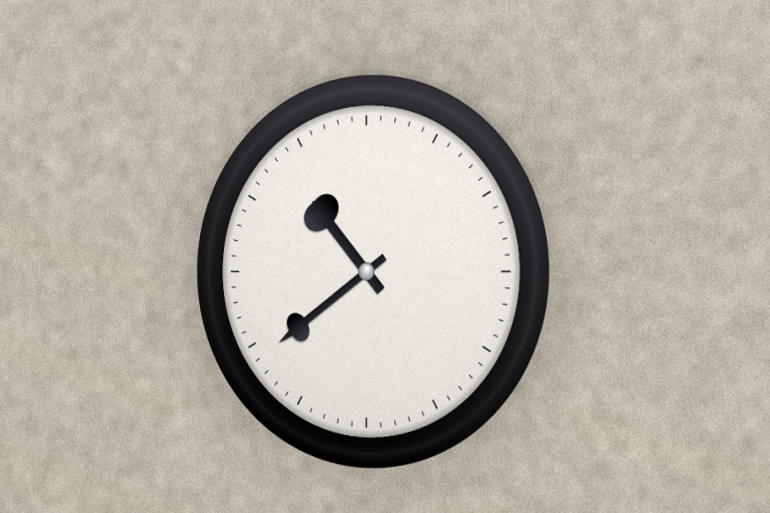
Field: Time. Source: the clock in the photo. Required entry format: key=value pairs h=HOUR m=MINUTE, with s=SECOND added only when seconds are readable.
h=10 m=39
